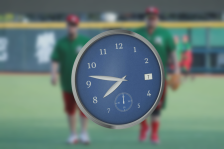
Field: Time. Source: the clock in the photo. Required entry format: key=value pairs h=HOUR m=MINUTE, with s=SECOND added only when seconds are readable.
h=7 m=47
